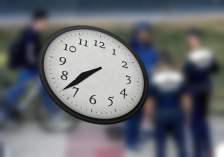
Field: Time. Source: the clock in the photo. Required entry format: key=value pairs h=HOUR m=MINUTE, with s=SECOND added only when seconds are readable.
h=7 m=37
